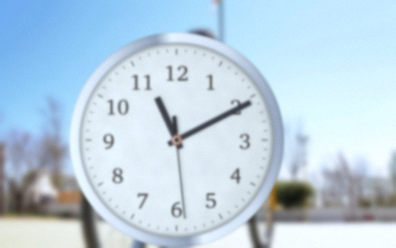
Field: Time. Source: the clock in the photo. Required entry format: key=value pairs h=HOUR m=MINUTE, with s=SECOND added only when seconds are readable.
h=11 m=10 s=29
